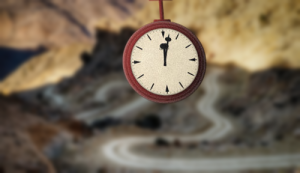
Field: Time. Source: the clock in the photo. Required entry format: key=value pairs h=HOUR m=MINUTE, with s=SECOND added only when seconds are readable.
h=12 m=2
